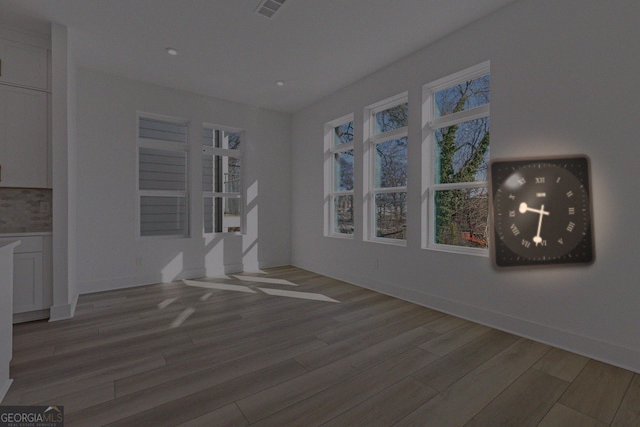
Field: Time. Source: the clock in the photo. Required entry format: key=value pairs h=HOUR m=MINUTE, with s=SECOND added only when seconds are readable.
h=9 m=32
